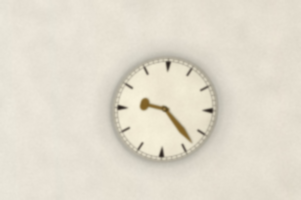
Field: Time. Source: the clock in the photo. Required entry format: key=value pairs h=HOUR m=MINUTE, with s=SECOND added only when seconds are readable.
h=9 m=23
